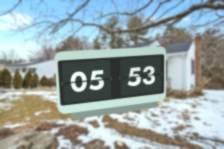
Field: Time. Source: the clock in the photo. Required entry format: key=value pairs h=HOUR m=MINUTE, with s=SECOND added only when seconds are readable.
h=5 m=53
